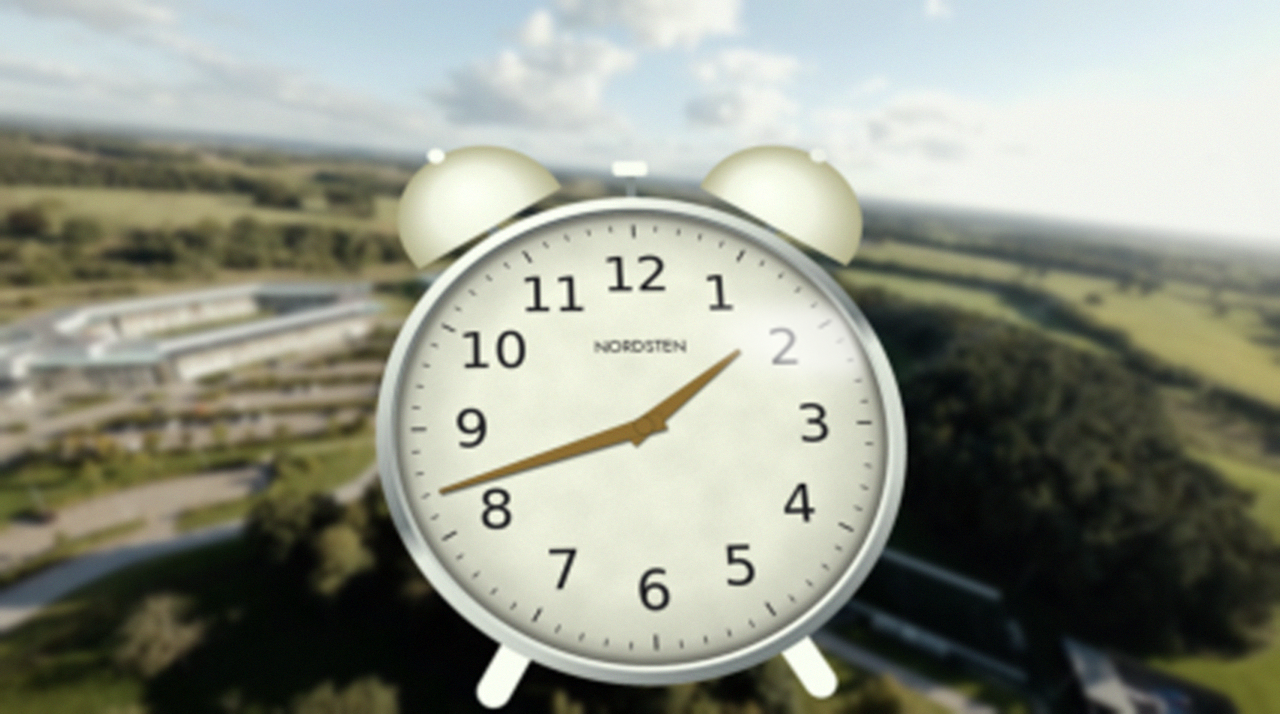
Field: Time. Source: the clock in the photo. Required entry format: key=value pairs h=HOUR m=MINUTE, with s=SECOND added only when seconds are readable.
h=1 m=42
